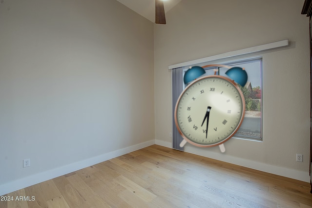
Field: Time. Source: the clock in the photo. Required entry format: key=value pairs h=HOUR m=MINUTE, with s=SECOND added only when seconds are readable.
h=6 m=29
